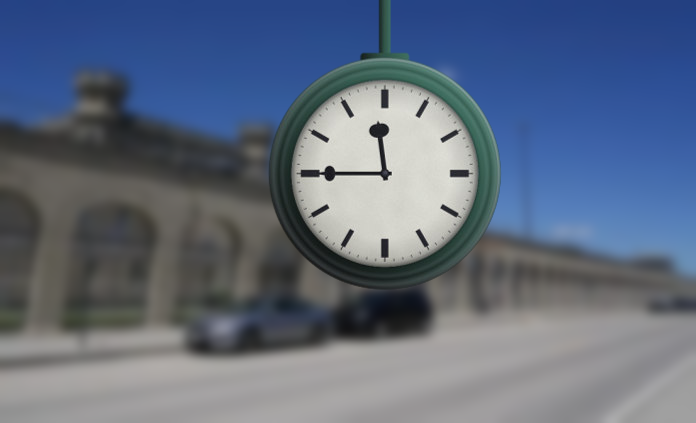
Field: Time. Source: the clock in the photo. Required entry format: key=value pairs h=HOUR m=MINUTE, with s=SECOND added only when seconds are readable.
h=11 m=45
